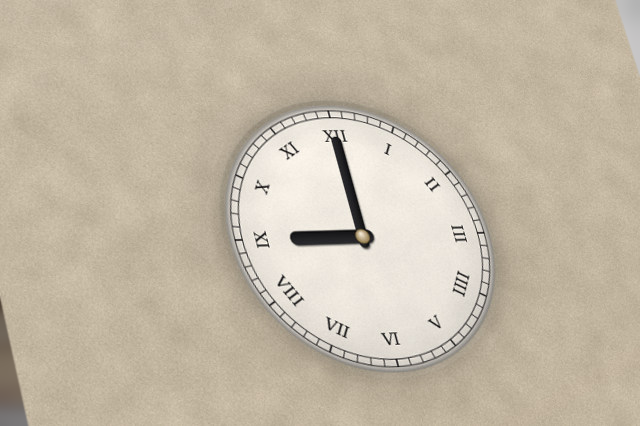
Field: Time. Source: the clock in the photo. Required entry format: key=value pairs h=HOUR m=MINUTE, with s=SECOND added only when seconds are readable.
h=9 m=0
